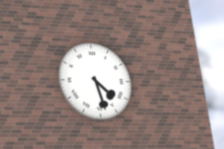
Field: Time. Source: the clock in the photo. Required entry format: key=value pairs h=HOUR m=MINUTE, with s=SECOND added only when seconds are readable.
h=4 m=28
